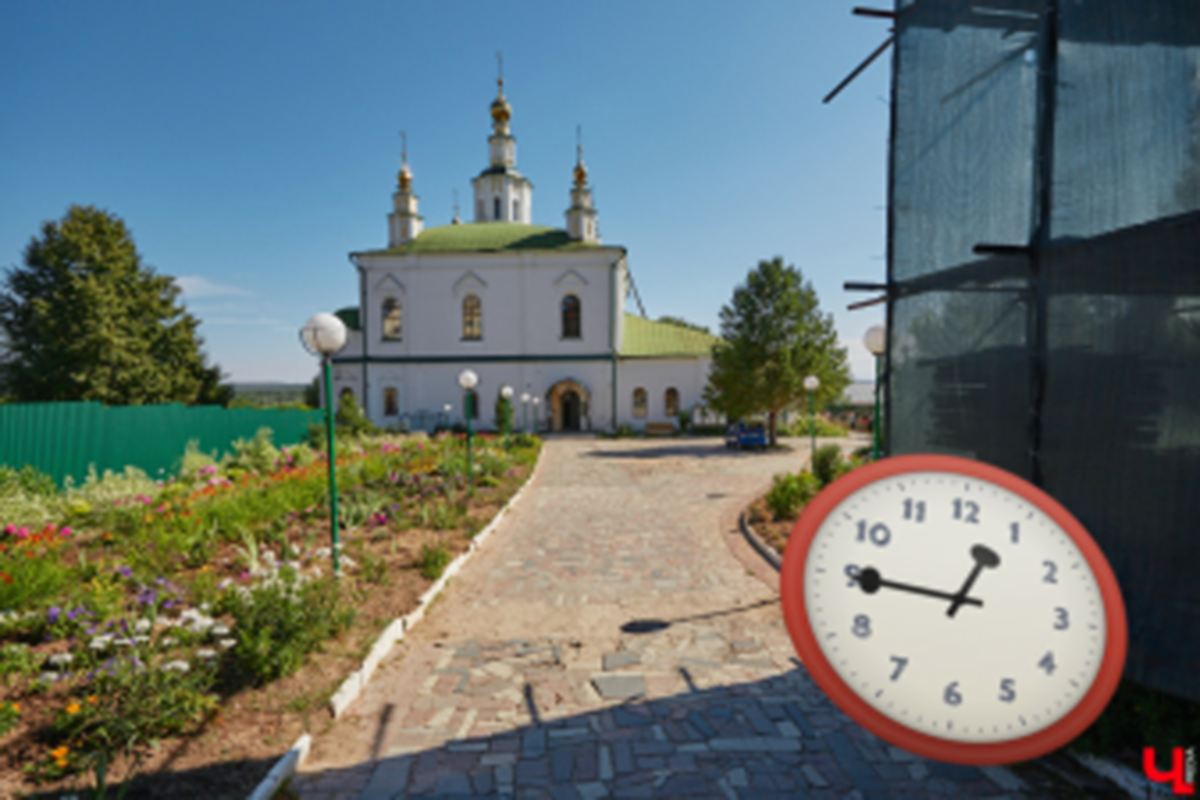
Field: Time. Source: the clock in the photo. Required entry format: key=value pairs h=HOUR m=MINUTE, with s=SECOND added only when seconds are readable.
h=12 m=45
